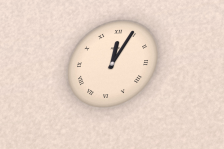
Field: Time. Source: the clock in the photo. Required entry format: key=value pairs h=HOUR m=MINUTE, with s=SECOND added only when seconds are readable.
h=12 m=4
